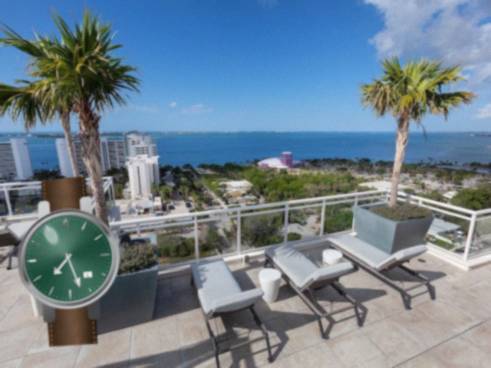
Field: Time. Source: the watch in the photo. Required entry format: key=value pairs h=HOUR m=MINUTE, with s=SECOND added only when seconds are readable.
h=7 m=27
